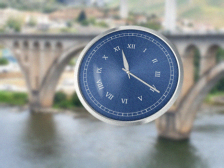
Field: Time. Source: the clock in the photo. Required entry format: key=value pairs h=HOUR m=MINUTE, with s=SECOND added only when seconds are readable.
h=11 m=20
